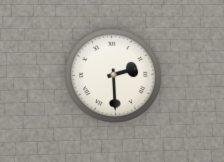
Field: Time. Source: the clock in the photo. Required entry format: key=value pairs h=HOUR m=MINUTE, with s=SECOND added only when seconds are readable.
h=2 m=30
